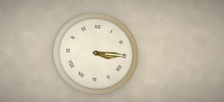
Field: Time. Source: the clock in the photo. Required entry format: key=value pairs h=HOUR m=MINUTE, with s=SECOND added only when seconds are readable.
h=3 m=15
